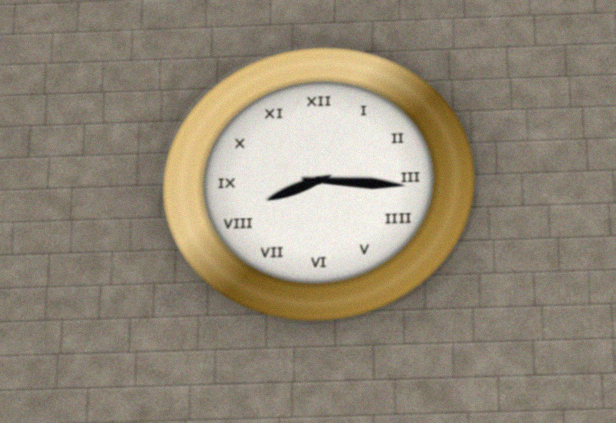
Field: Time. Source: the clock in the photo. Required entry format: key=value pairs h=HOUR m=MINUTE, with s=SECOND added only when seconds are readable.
h=8 m=16
